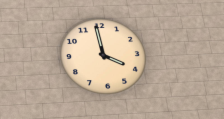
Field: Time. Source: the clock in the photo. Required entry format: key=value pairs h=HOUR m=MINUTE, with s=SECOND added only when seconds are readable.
h=3 m=59
